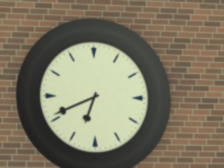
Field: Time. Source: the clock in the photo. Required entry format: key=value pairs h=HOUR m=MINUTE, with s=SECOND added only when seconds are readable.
h=6 m=41
